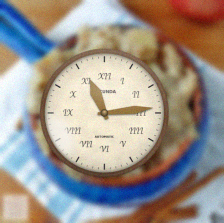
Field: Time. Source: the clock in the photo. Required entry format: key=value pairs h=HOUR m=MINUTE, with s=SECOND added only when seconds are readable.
h=11 m=14
